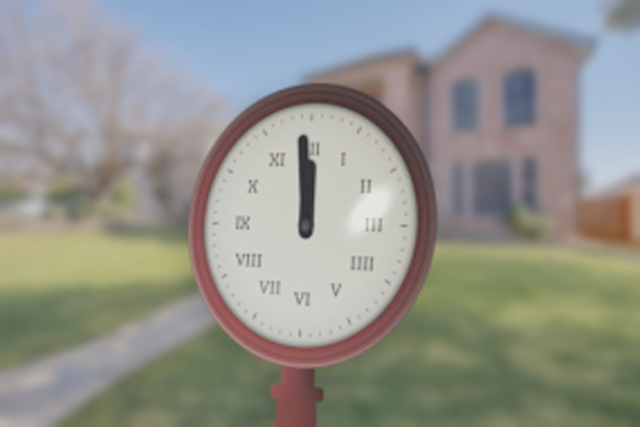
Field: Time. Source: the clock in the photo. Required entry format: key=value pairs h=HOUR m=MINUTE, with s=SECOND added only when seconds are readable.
h=11 m=59
